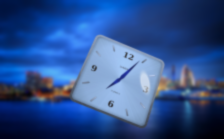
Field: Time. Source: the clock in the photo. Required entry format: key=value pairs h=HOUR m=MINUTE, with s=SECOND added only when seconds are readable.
h=7 m=4
